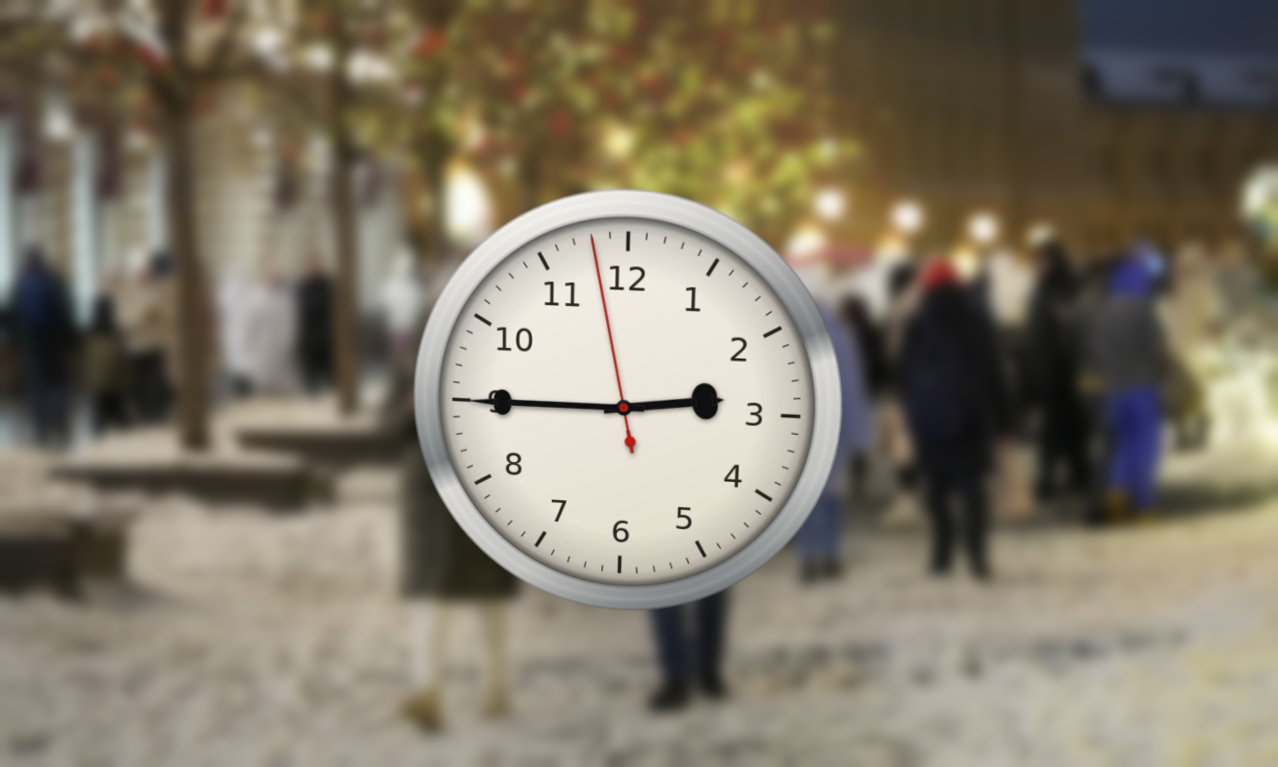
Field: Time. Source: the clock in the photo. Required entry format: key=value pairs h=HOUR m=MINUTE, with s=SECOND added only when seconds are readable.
h=2 m=44 s=58
